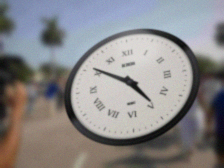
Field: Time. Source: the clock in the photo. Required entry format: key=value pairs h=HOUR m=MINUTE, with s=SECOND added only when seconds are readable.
h=4 m=51
